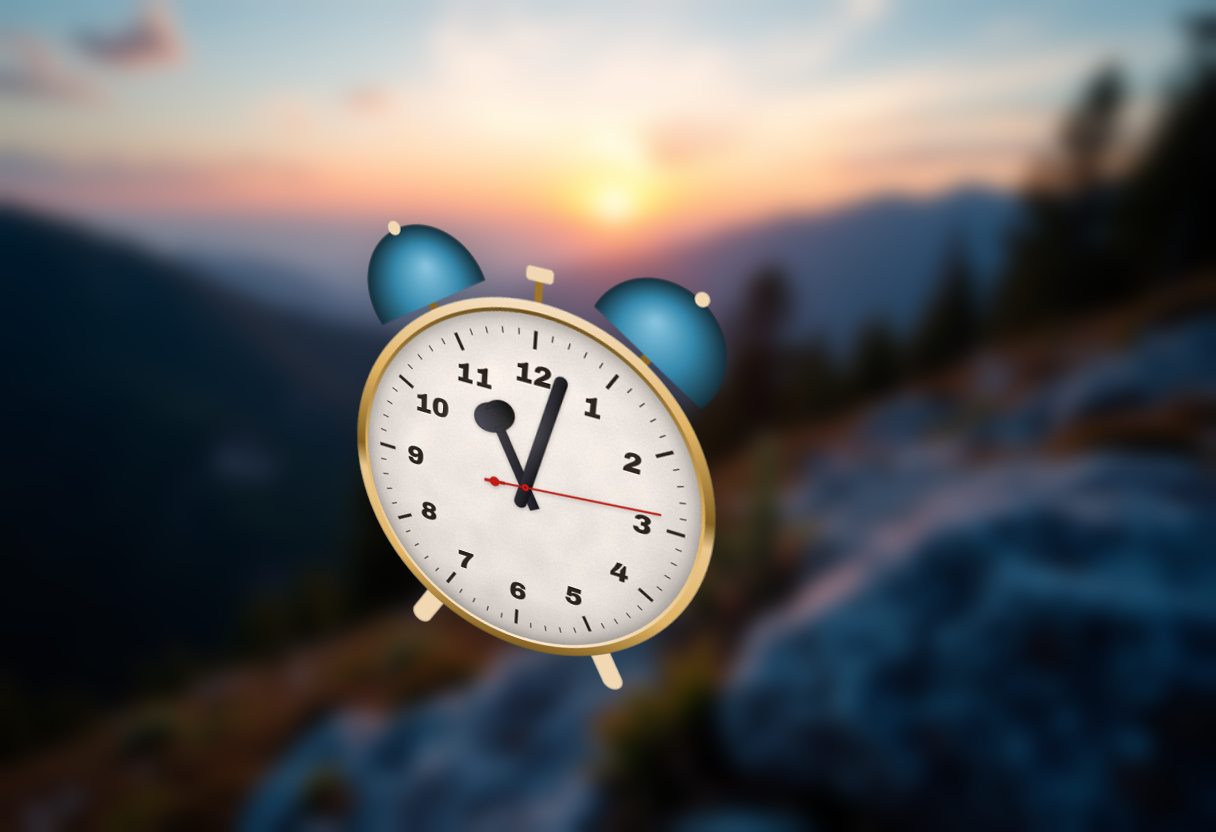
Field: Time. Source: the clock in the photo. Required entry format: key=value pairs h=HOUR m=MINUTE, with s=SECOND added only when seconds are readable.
h=11 m=2 s=14
